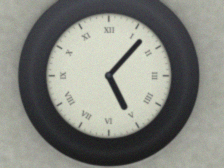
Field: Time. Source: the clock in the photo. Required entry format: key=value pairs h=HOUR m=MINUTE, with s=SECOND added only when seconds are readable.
h=5 m=7
